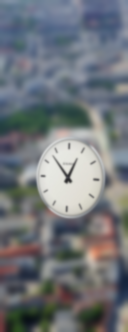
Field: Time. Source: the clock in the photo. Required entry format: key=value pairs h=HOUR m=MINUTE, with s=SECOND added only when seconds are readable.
h=12 m=53
